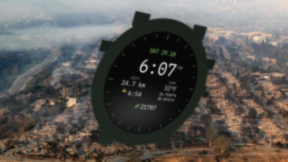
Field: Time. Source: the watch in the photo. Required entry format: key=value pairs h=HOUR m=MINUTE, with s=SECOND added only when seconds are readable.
h=6 m=7
